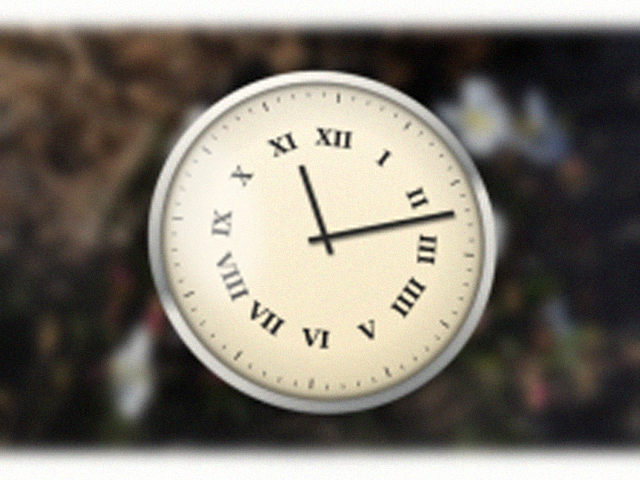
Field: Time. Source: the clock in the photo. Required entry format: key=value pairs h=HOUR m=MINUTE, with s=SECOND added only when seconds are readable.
h=11 m=12
